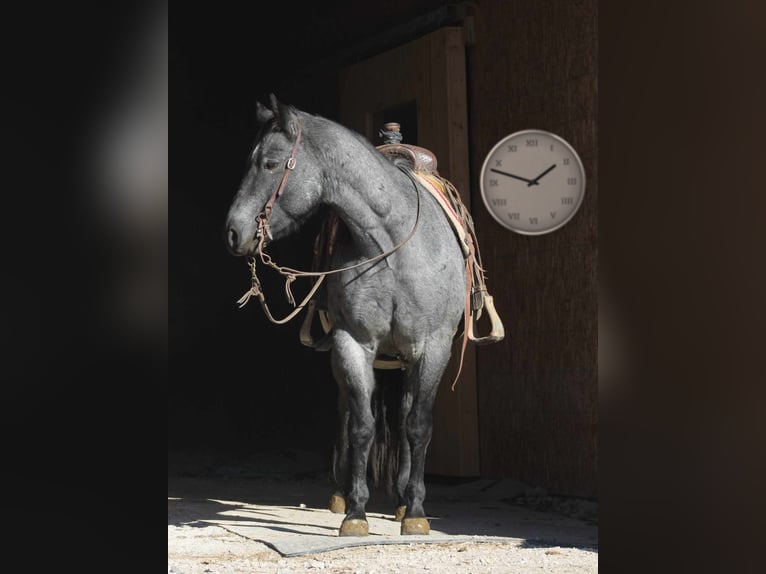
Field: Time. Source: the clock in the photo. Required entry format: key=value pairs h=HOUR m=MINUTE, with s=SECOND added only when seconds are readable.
h=1 m=48
